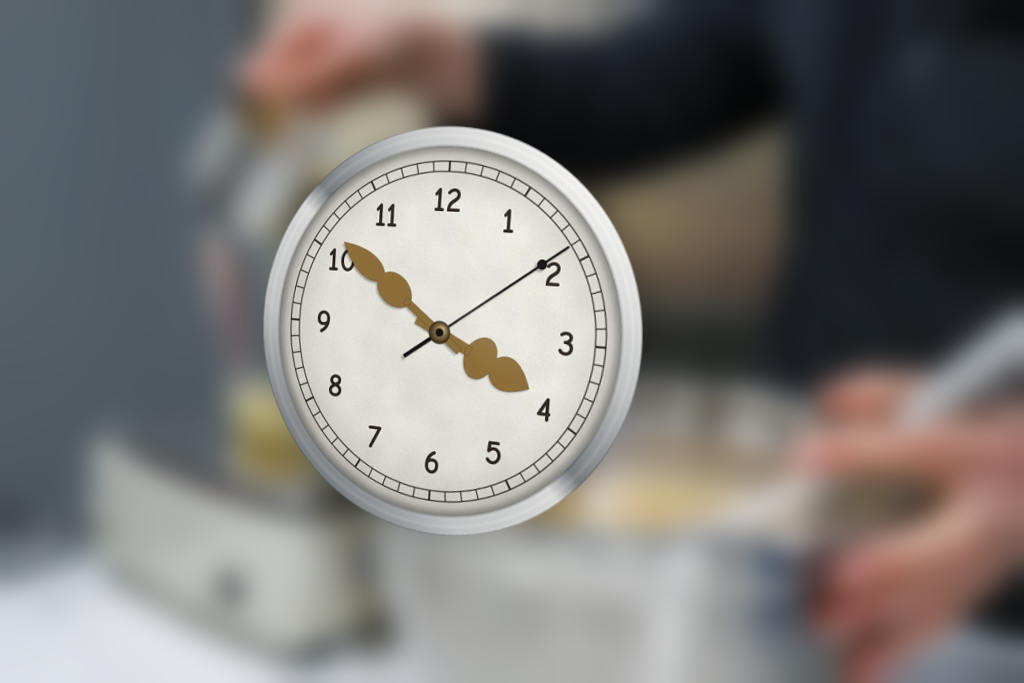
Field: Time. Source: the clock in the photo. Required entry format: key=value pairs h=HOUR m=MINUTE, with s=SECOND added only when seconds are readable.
h=3 m=51 s=9
